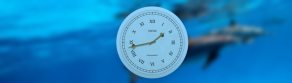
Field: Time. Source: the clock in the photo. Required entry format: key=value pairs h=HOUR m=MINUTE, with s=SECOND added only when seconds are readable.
h=1 m=43
